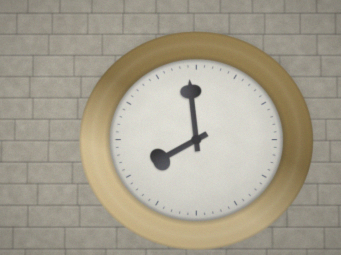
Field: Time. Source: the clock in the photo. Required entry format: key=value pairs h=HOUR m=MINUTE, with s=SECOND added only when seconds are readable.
h=7 m=59
